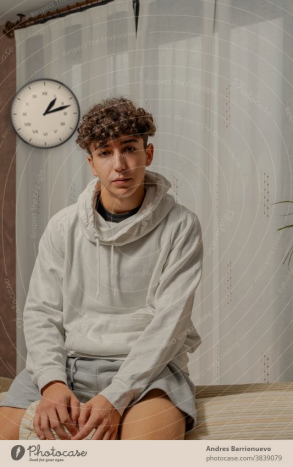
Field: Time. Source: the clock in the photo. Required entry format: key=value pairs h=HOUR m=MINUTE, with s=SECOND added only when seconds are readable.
h=1 m=12
